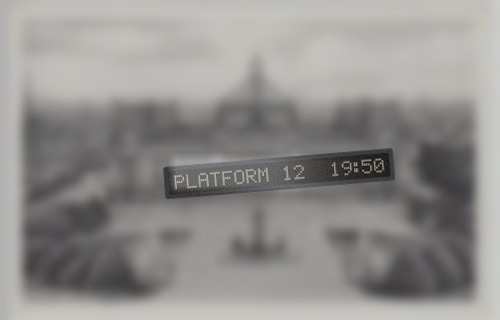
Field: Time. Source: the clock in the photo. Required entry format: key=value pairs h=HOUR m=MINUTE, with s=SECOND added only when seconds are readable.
h=19 m=50
